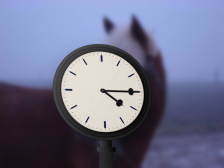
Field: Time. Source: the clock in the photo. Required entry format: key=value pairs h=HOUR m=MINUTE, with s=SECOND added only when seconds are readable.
h=4 m=15
